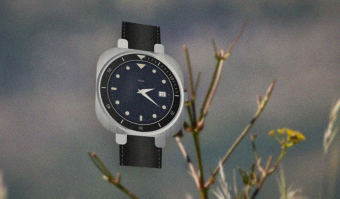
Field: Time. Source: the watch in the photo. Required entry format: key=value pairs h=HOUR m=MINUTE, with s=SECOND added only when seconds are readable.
h=2 m=21
